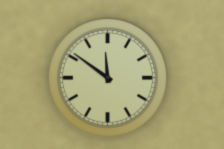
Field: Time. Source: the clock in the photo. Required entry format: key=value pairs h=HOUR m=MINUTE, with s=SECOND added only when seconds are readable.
h=11 m=51
